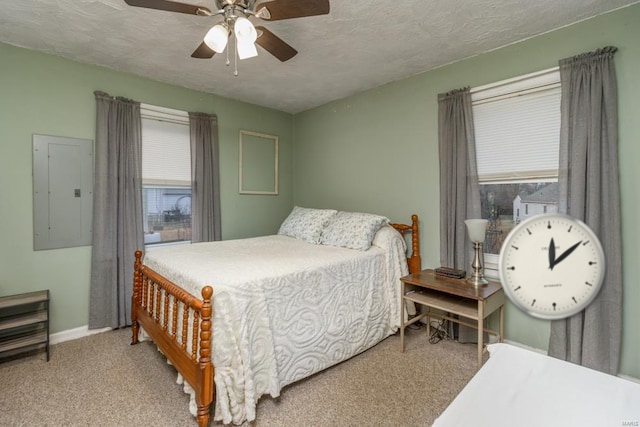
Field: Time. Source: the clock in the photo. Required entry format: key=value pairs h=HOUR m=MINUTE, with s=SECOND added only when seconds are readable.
h=12 m=9
